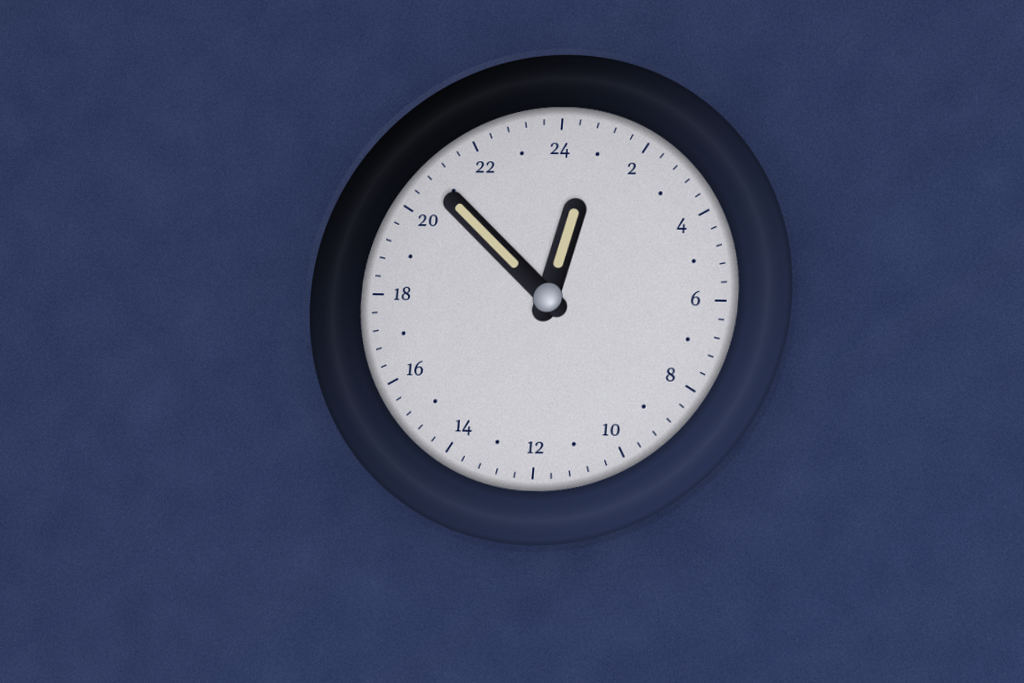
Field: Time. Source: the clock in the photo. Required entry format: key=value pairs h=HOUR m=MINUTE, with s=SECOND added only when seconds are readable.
h=0 m=52
